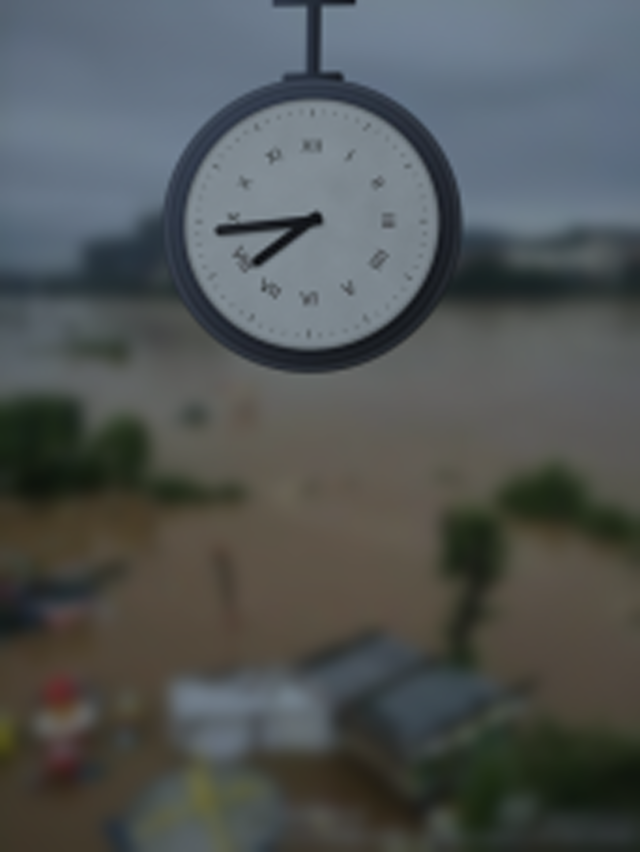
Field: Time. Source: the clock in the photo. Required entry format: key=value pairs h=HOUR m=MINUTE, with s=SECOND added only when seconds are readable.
h=7 m=44
